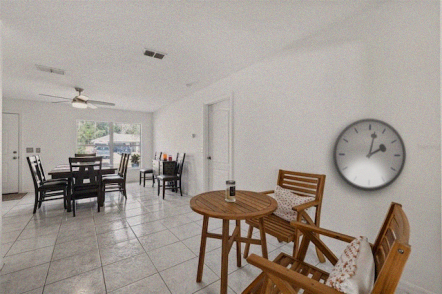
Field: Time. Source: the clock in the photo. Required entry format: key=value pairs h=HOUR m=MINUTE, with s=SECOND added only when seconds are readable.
h=2 m=2
